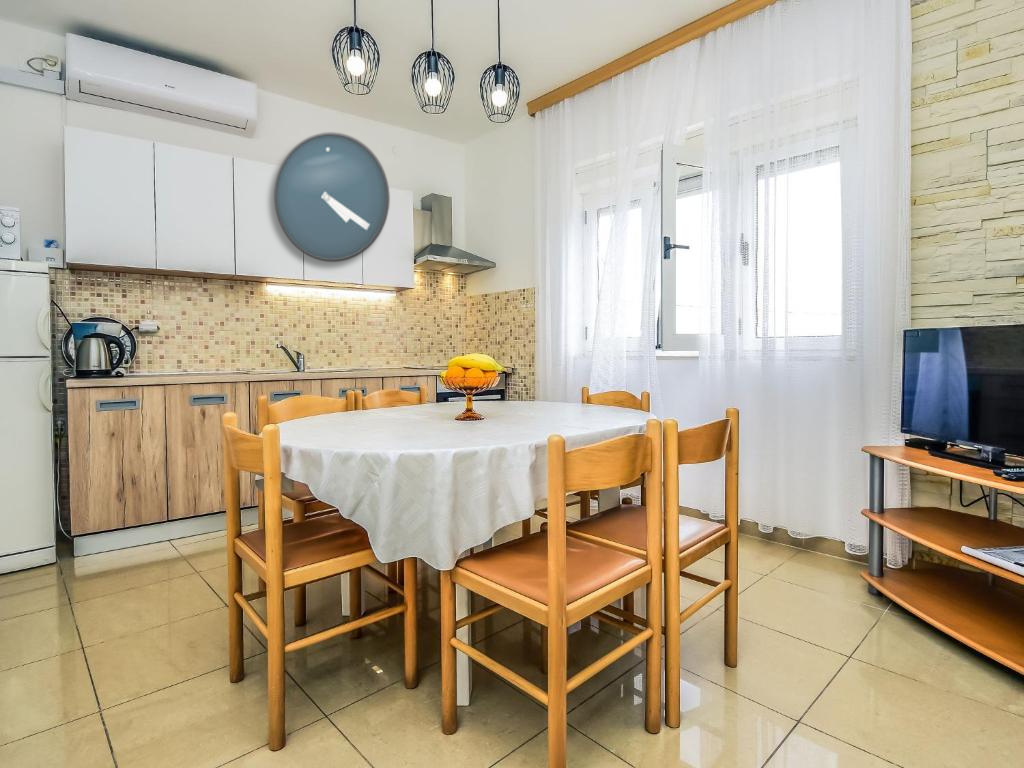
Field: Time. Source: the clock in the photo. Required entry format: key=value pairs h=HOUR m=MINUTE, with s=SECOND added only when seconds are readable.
h=4 m=20
